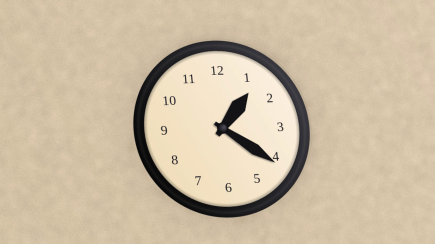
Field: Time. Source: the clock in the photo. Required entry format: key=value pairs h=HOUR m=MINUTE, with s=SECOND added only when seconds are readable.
h=1 m=21
